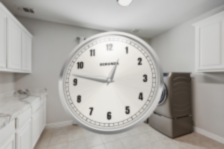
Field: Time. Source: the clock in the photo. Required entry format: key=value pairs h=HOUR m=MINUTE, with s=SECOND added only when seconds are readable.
h=12 m=47
